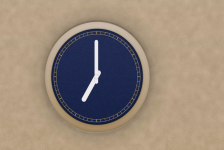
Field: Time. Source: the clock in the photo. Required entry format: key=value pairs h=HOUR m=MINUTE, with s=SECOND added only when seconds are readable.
h=7 m=0
